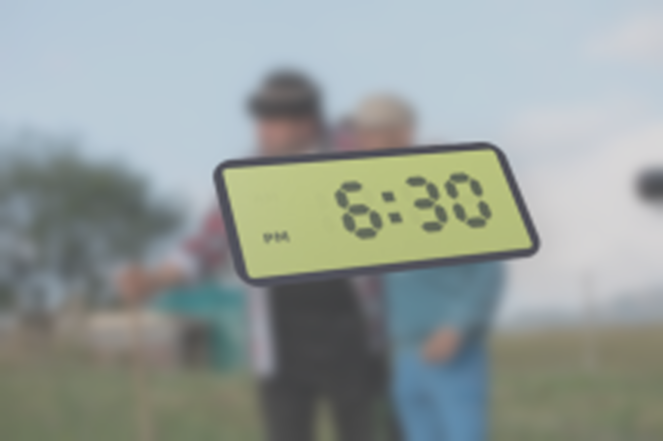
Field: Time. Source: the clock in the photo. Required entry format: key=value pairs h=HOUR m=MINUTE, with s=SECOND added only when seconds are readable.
h=6 m=30
